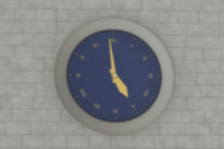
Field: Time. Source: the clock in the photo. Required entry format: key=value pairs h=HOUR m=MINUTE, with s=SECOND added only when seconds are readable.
h=4 m=59
